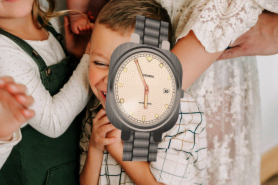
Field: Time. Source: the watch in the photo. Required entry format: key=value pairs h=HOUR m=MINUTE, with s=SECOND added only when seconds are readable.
h=5 m=55
